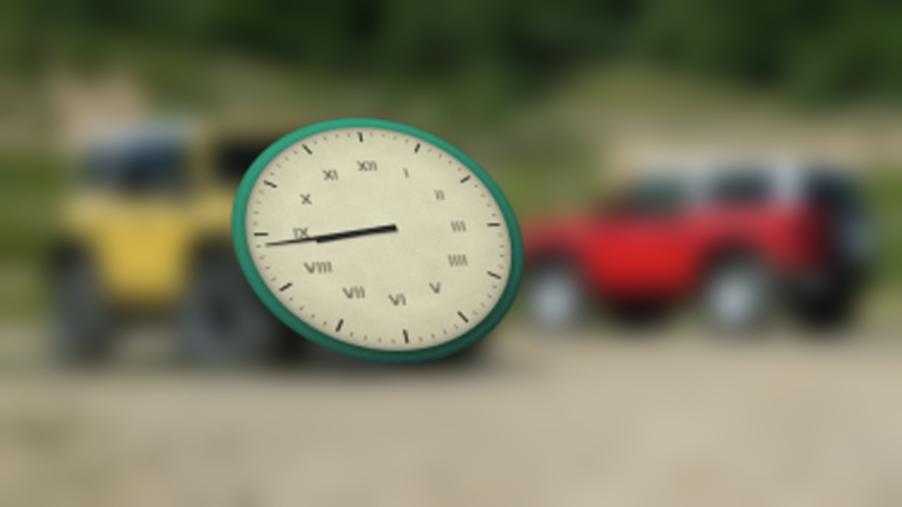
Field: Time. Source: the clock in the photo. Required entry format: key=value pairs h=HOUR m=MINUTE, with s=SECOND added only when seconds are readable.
h=8 m=44
